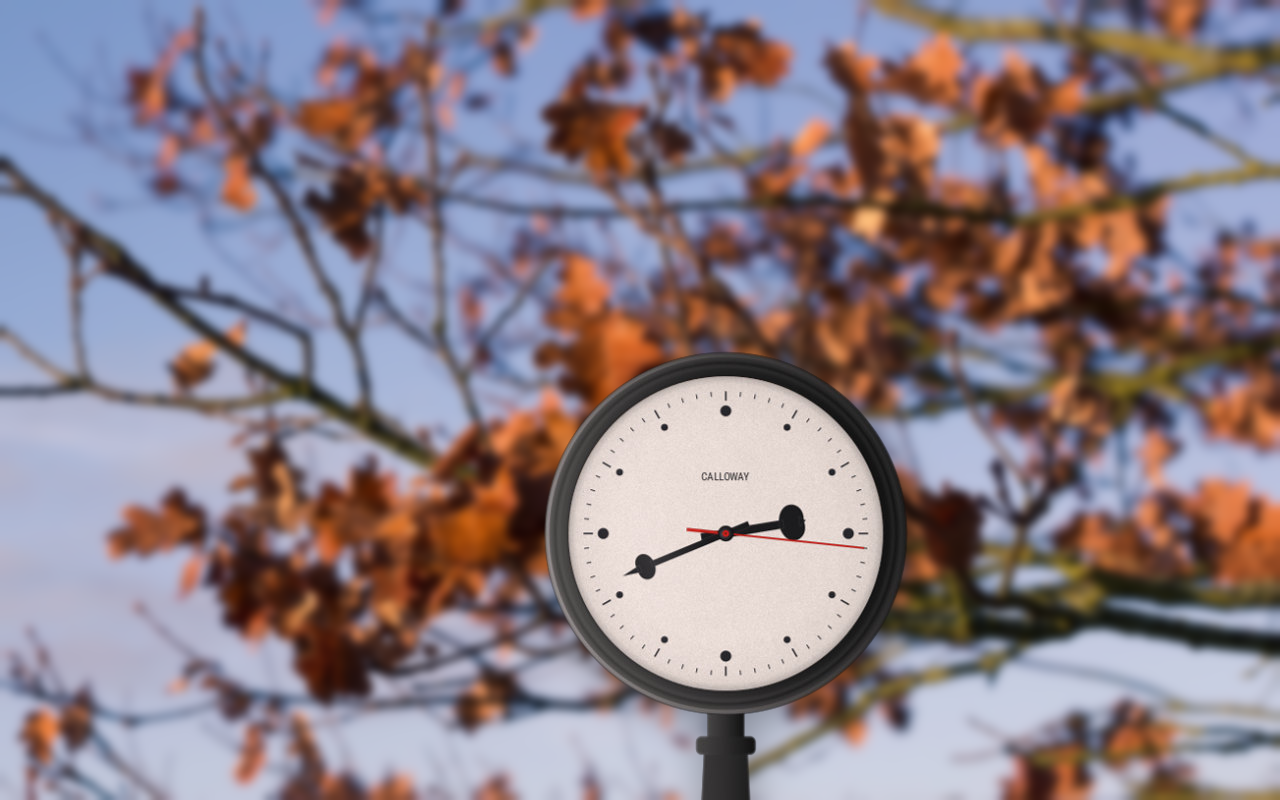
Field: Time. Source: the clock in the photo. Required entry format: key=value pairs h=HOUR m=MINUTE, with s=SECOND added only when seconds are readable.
h=2 m=41 s=16
